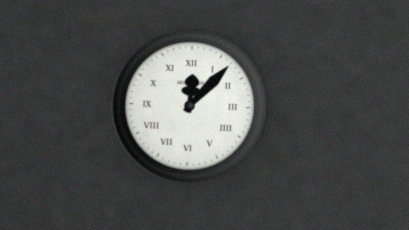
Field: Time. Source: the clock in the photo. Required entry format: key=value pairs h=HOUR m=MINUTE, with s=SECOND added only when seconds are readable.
h=12 m=7
